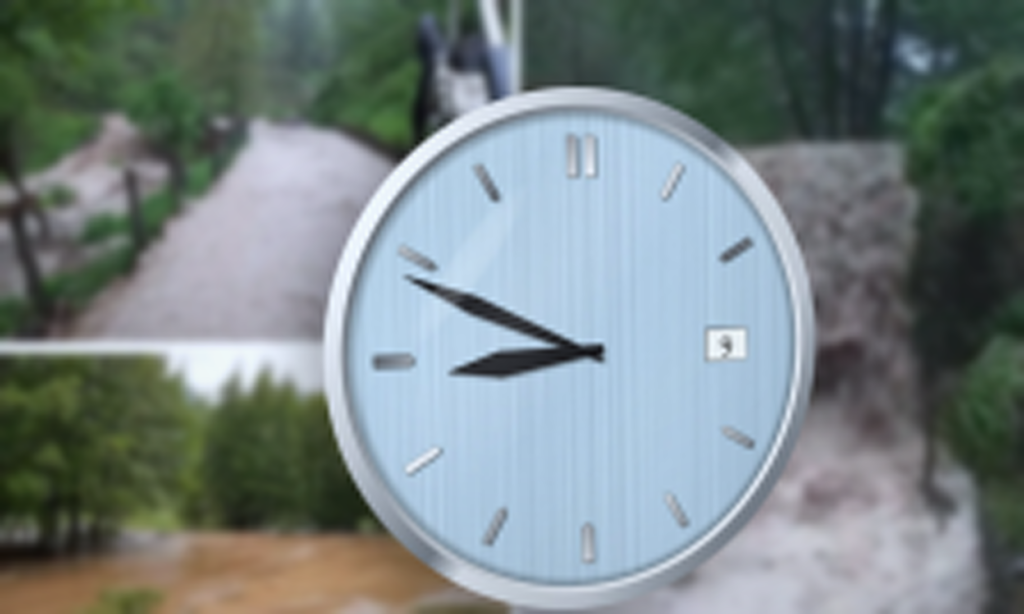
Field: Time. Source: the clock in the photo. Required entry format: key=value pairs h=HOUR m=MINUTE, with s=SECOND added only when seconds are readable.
h=8 m=49
